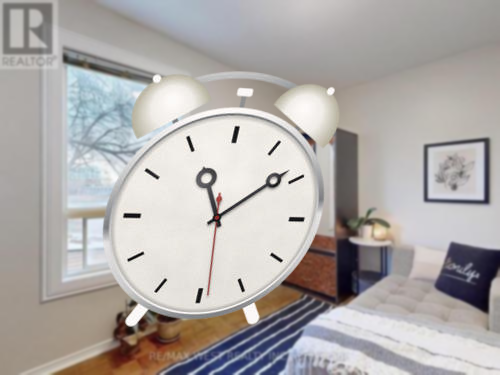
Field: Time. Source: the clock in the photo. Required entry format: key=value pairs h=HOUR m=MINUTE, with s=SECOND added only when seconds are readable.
h=11 m=8 s=29
